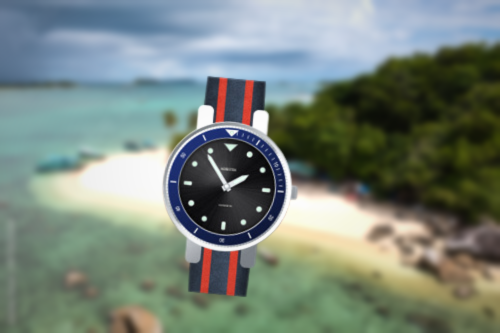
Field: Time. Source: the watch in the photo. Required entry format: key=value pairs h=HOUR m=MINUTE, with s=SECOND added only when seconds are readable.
h=1 m=54
